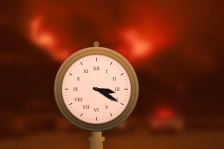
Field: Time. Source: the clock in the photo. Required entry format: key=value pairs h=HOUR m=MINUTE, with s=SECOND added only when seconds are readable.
h=3 m=20
